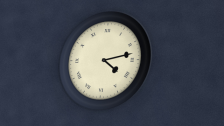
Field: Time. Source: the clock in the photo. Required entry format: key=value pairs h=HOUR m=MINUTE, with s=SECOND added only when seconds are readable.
h=4 m=13
